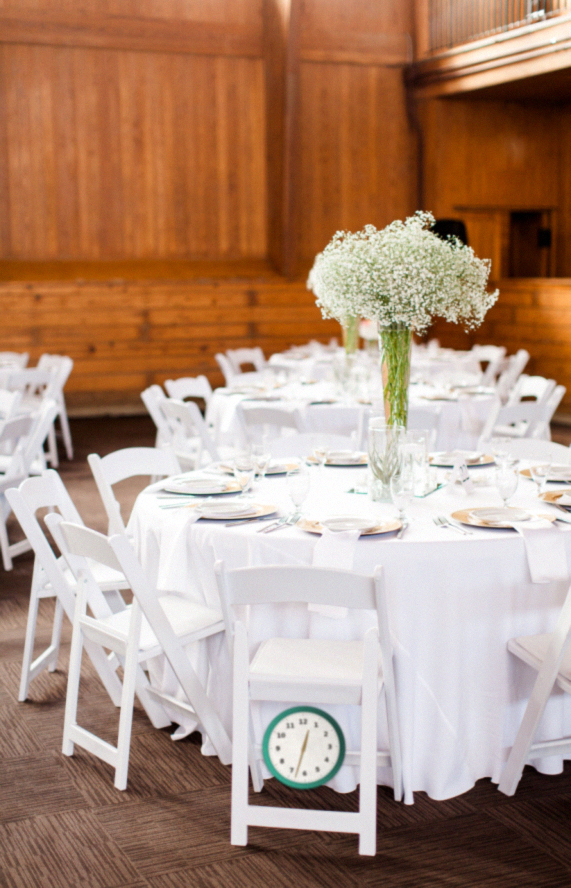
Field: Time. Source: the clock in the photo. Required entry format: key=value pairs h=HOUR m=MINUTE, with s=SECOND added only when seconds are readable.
h=12 m=33
